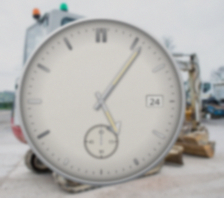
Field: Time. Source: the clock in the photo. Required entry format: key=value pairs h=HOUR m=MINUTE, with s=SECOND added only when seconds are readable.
h=5 m=6
